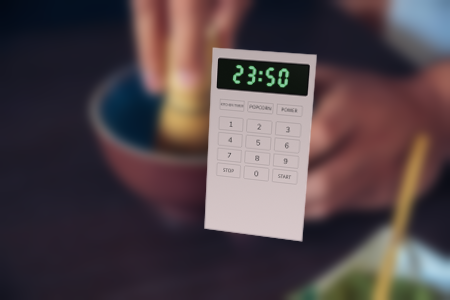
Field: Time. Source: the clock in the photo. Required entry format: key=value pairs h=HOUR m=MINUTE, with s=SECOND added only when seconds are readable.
h=23 m=50
